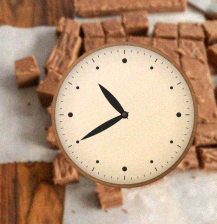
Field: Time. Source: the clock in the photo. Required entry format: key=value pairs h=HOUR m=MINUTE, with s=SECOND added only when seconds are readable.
h=10 m=40
